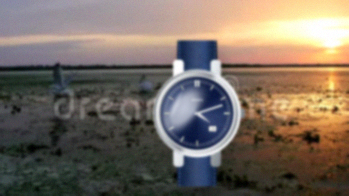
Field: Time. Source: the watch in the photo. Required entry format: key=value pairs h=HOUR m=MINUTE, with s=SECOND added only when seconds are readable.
h=4 m=12
